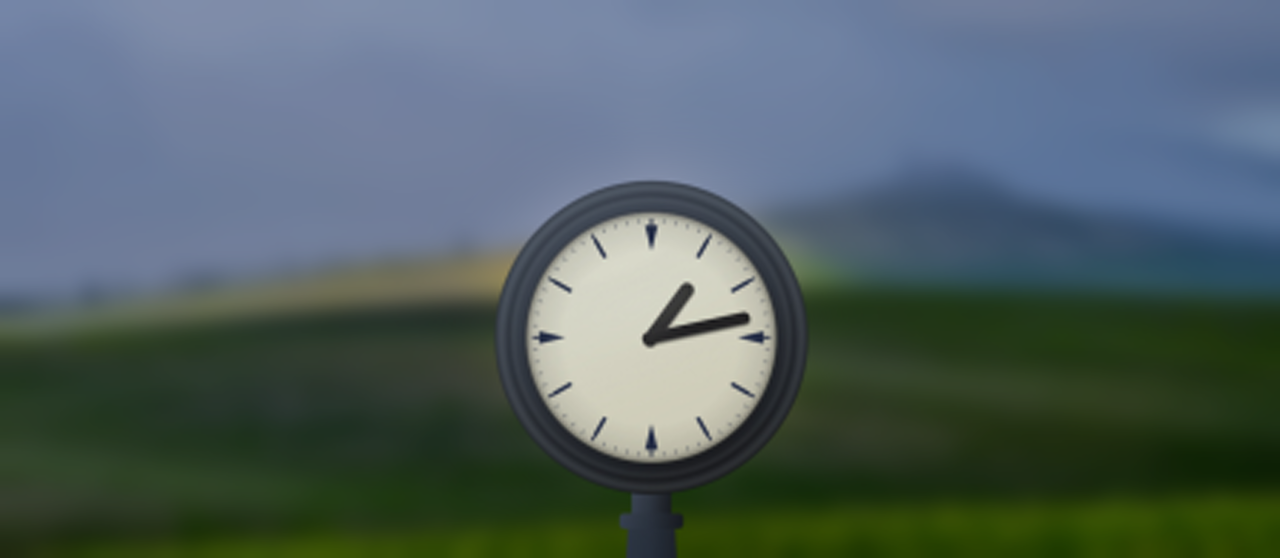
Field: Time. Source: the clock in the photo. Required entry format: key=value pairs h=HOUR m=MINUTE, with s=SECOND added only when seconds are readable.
h=1 m=13
